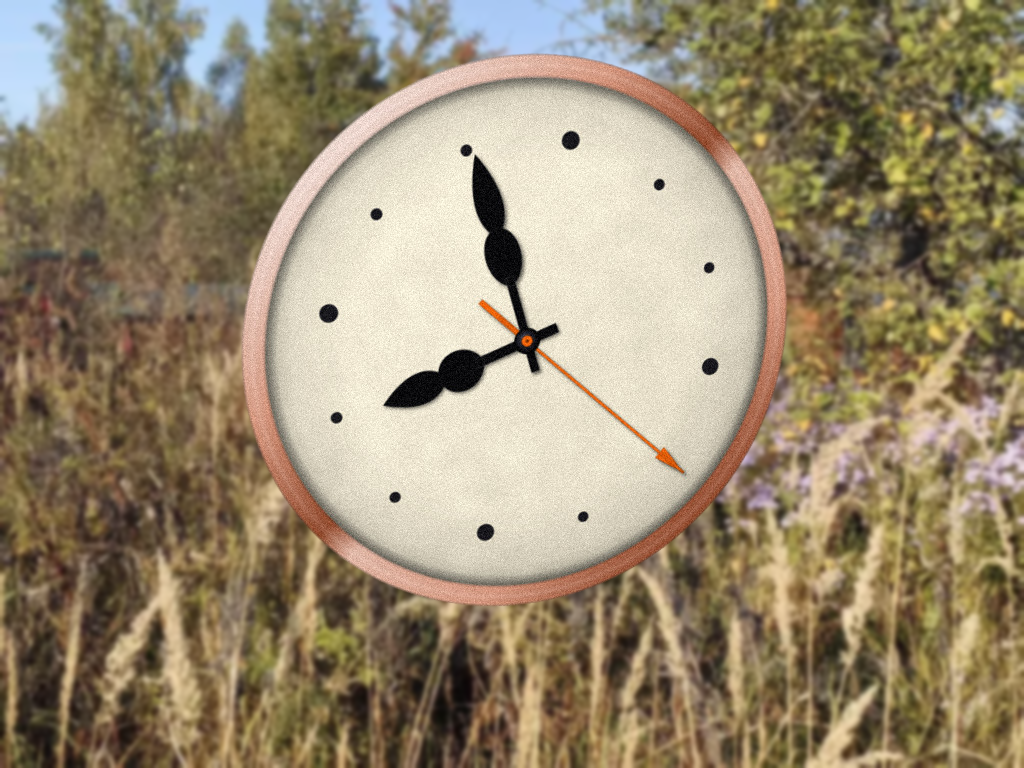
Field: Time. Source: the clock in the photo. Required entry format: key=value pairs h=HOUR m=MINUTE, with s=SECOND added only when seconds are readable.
h=7 m=55 s=20
